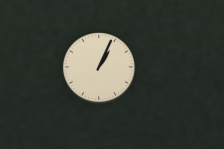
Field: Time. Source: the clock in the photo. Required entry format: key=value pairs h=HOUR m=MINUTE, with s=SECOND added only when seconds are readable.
h=1 m=4
